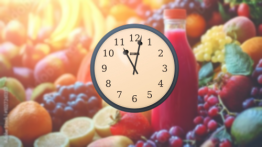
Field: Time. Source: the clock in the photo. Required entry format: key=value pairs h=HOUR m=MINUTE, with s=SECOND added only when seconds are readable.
h=11 m=2
